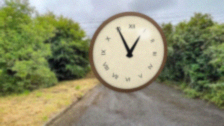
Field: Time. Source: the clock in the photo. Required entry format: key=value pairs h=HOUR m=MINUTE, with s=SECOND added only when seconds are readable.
h=12 m=55
